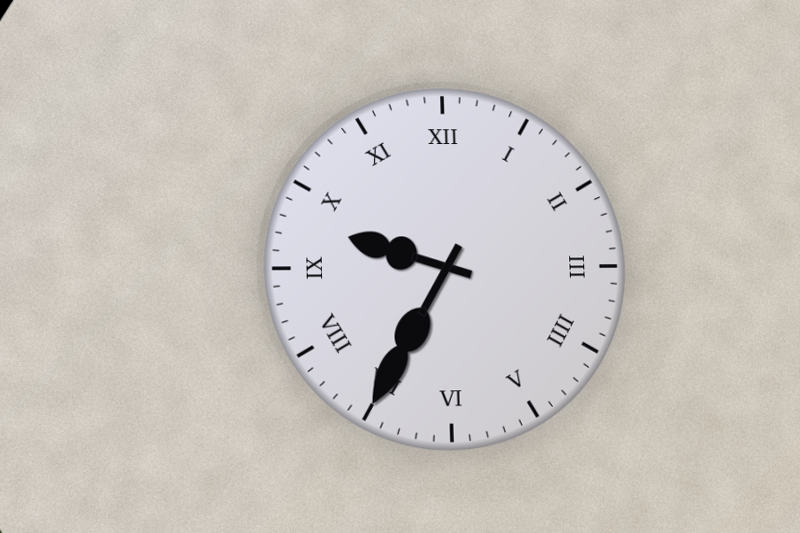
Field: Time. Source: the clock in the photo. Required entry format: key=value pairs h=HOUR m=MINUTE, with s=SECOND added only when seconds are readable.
h=9 m=35
